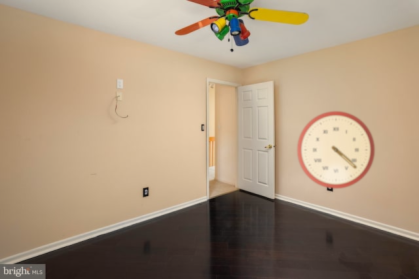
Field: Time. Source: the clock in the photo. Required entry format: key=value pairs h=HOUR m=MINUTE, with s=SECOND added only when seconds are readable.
h=4 m=22
